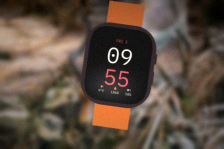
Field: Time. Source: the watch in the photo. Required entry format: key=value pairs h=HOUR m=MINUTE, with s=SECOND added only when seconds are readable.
h=9 m=55
